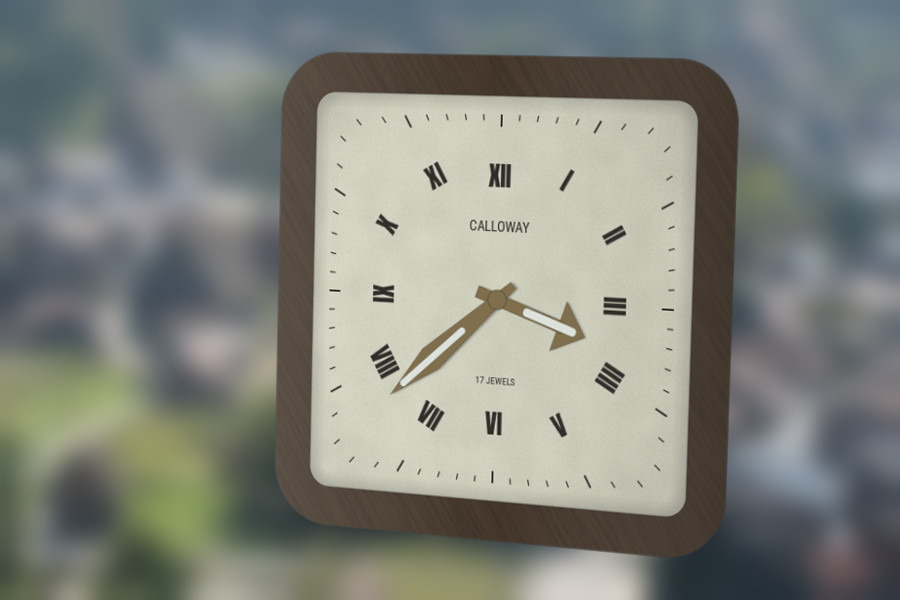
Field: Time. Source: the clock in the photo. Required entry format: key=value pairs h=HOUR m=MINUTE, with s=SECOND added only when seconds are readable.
h=3 m=38
